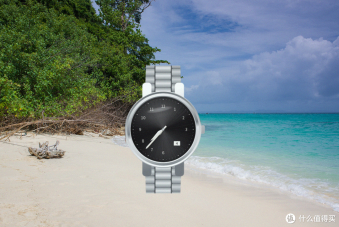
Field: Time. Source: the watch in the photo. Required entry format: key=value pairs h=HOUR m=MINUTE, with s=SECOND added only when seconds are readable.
h=7 m=37
